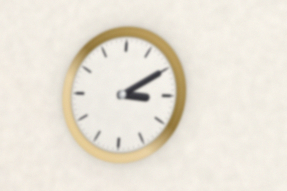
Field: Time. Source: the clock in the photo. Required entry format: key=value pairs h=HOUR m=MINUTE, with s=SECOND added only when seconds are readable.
h=3 m=10
